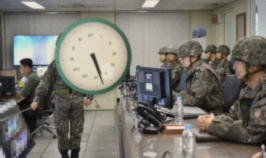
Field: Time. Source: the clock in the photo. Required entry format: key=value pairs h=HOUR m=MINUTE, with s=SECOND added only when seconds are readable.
h=5 m=28
